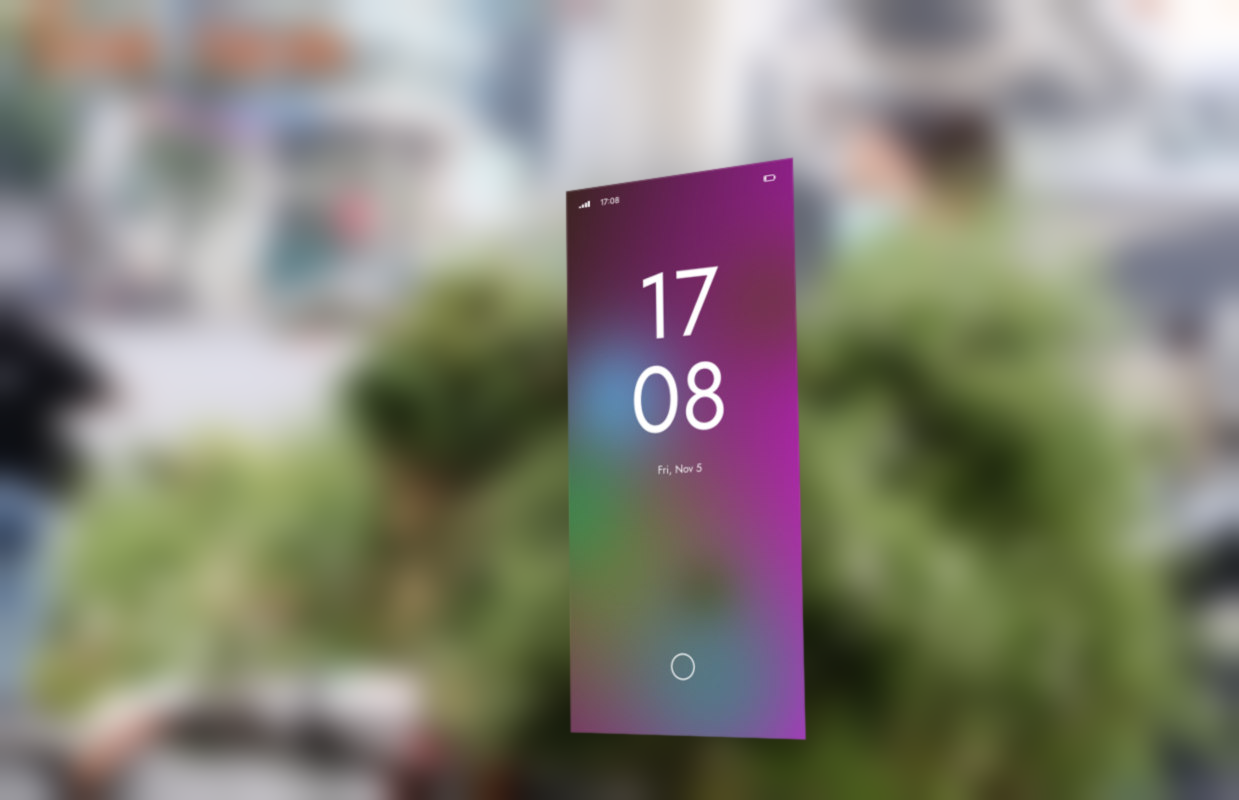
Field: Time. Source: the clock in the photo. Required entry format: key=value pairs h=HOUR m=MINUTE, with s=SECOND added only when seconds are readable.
h=17 m=8
